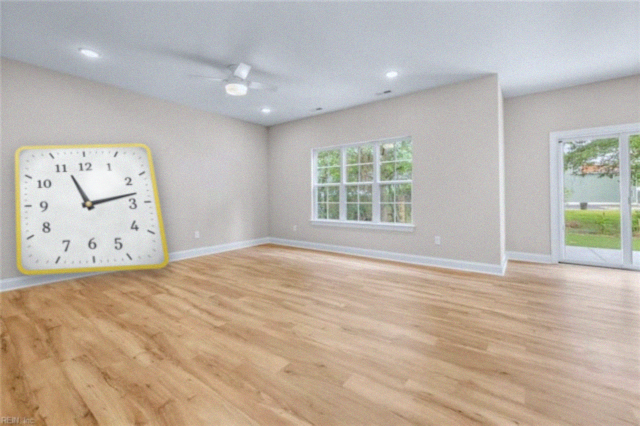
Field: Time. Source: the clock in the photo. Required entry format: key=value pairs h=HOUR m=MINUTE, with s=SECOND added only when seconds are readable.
h=11 m=13
